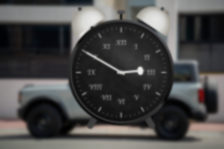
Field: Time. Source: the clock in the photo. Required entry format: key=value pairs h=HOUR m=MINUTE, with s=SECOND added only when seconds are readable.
h=2 m=50
